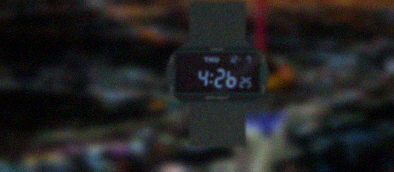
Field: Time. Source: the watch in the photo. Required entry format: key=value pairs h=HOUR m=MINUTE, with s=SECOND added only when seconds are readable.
h=4 m=26
